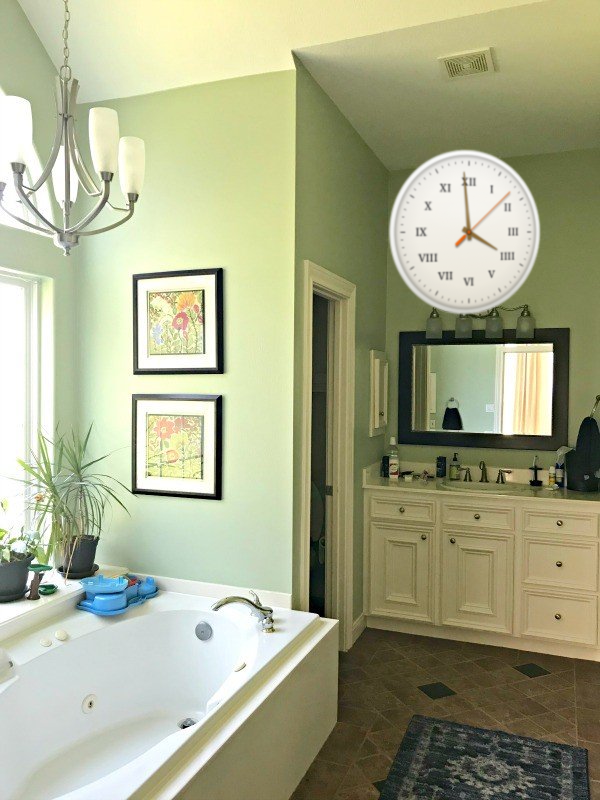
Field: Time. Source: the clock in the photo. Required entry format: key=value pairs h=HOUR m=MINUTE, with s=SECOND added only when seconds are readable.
h=3 m=59 s=8
